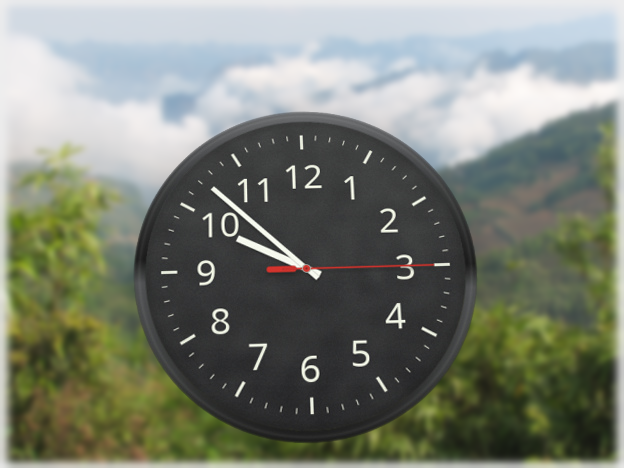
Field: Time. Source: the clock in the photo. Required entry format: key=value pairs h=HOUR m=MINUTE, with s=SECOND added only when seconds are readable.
h=9 m=52 s=15
